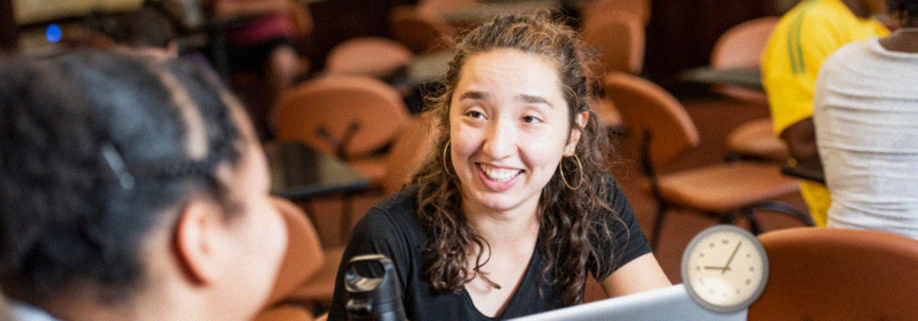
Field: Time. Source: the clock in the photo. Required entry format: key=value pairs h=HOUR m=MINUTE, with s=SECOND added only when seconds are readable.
h=9 m=5
